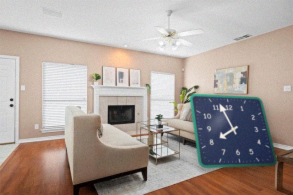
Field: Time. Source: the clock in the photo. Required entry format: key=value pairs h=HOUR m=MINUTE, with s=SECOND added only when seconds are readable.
h=7 m=57
